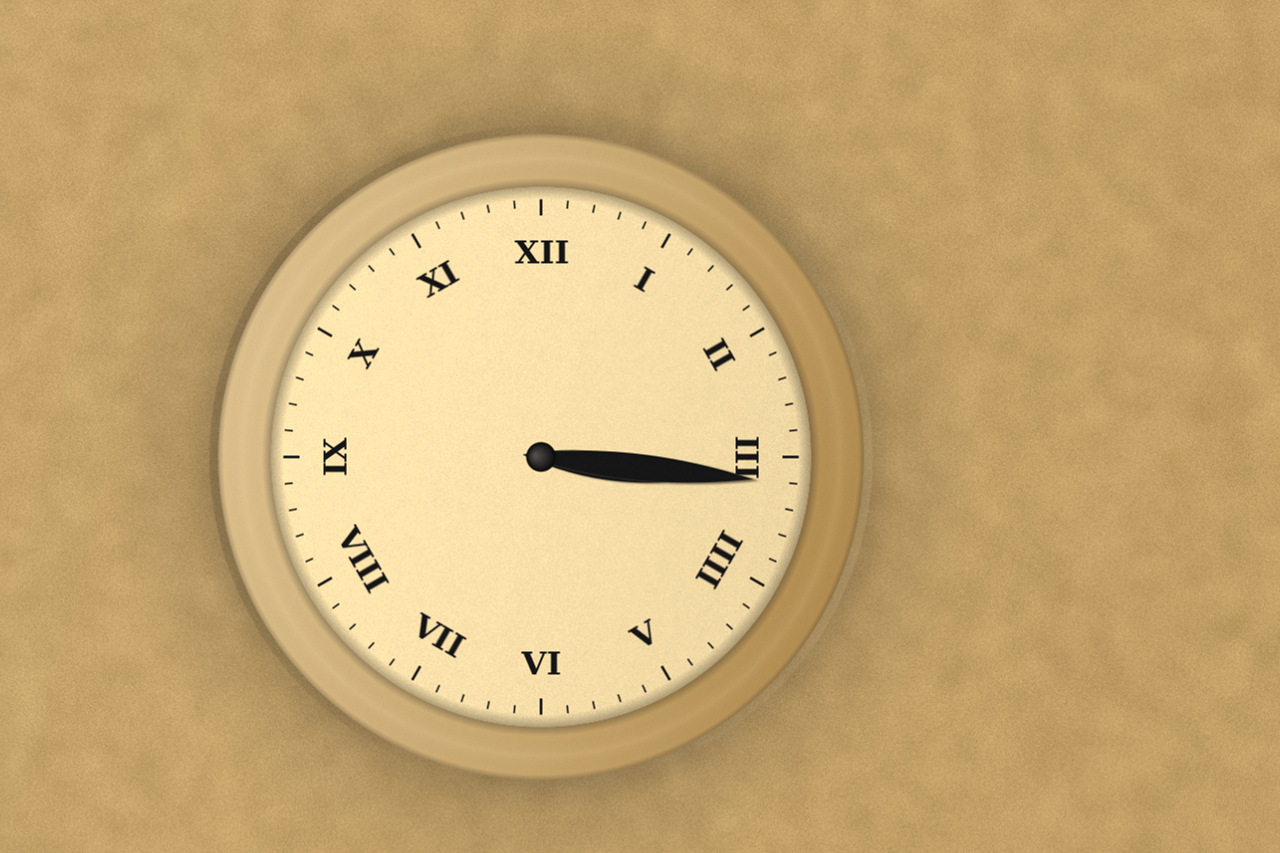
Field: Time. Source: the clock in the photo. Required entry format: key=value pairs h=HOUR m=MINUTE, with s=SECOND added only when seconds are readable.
h=3 m=16
